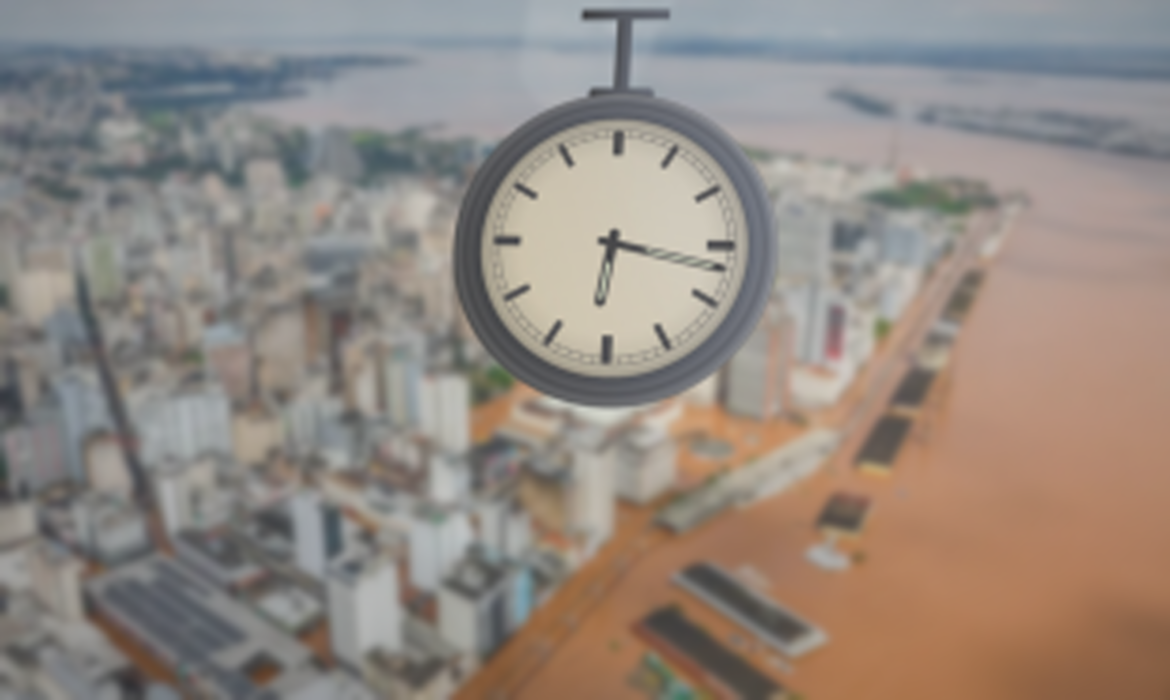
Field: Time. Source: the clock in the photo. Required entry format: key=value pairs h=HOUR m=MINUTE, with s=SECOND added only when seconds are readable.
h=6 m=17
